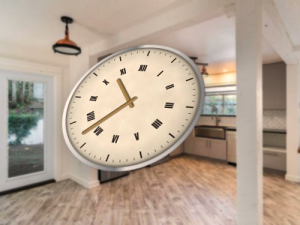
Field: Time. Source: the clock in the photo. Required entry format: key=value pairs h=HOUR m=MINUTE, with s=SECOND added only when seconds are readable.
h=10 m=37
